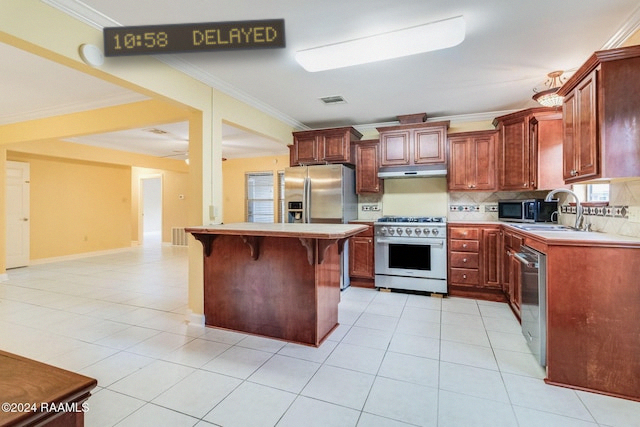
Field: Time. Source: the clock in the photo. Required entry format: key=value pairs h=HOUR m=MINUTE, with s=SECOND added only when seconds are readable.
h=10 m=58
